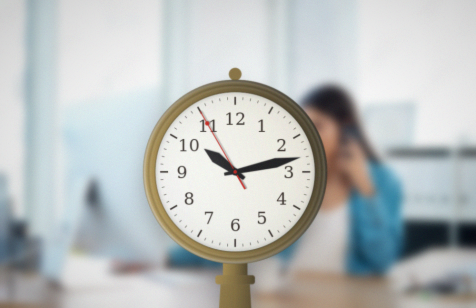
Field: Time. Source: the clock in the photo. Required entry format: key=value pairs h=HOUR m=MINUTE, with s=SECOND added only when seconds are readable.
h=10 m=12 s=55
